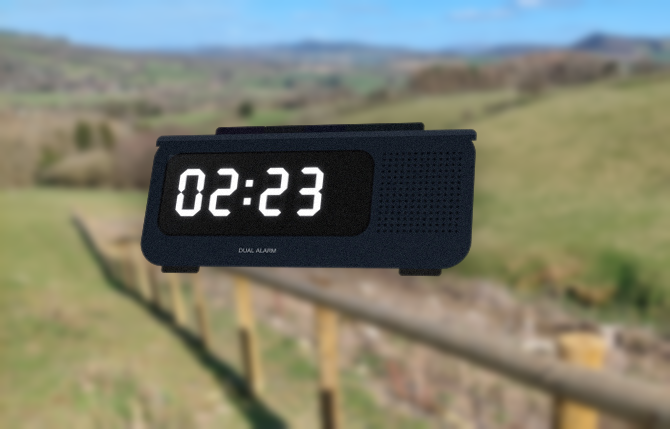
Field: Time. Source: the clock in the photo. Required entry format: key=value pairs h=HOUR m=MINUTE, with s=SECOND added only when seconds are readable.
h=2 m=23
